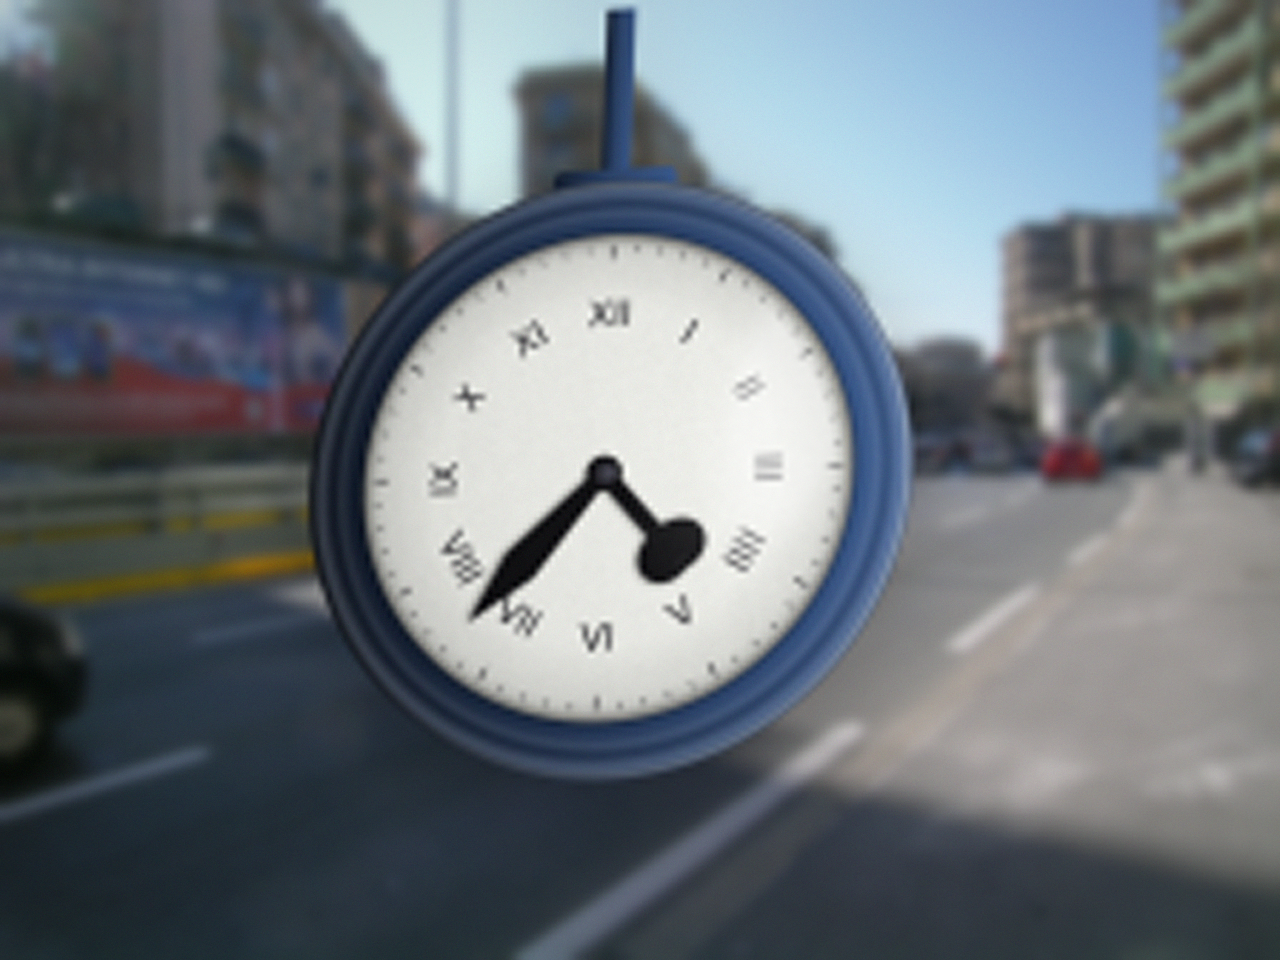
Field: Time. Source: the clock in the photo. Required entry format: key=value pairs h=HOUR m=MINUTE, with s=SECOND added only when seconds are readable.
h=4 m=37
